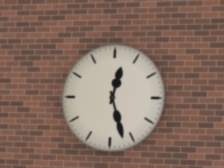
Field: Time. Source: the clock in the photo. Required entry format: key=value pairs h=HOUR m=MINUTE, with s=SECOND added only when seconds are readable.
h=12 m=27
